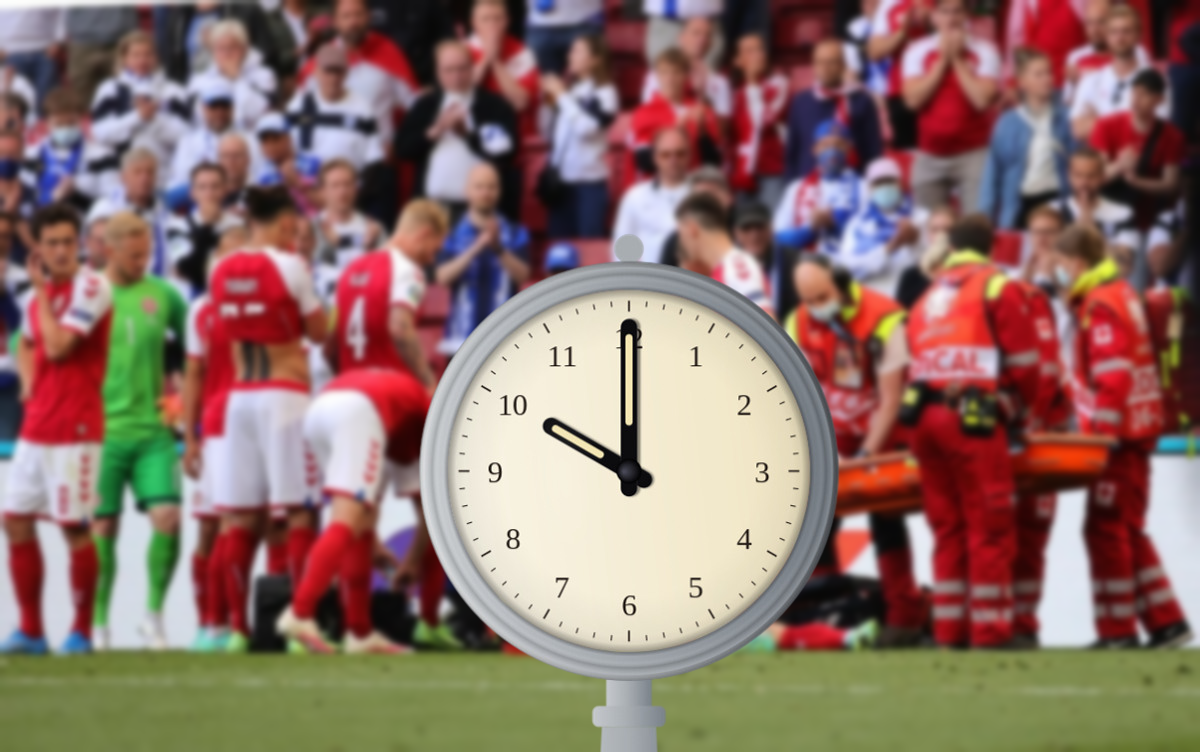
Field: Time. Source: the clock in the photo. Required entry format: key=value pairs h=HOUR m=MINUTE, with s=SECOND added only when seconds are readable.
h=10 m=0
